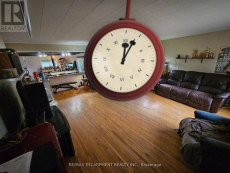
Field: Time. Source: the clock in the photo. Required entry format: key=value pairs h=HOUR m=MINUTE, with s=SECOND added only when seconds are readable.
h=12 m=4
